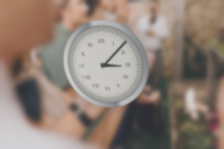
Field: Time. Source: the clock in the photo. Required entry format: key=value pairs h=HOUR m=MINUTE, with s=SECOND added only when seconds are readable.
h=3 m=8
